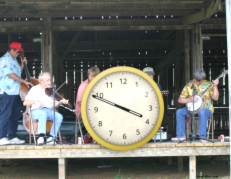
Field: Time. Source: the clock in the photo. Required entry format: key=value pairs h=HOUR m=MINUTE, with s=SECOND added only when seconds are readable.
h=3 m=49
